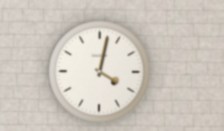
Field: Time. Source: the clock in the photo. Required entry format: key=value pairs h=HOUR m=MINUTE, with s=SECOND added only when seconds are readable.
h=4 m=2
